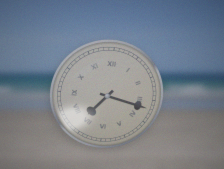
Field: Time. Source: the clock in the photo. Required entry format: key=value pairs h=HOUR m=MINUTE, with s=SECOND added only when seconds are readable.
h=7 m=17
